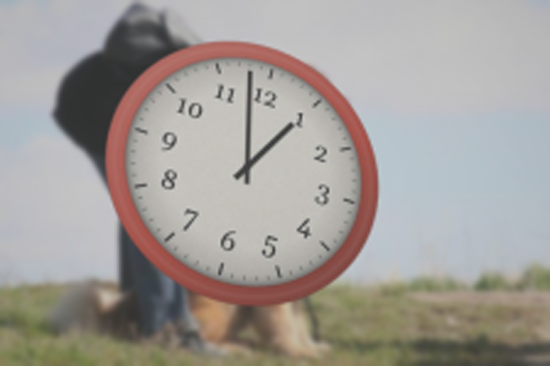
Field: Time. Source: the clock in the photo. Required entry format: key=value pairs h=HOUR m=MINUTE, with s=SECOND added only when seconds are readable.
h=12 m=58
